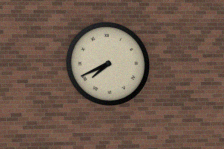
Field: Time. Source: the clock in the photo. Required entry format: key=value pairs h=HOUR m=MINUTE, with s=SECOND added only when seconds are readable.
h=7 m=41
